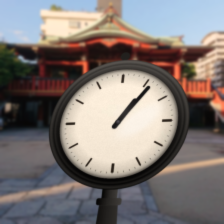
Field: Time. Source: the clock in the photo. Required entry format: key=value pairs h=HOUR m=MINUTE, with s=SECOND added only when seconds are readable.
h=1 m=6
